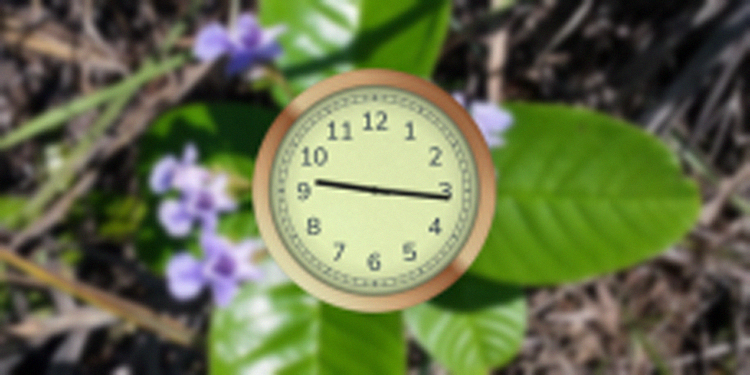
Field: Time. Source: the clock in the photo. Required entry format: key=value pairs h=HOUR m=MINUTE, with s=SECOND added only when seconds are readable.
h=9 m=16
